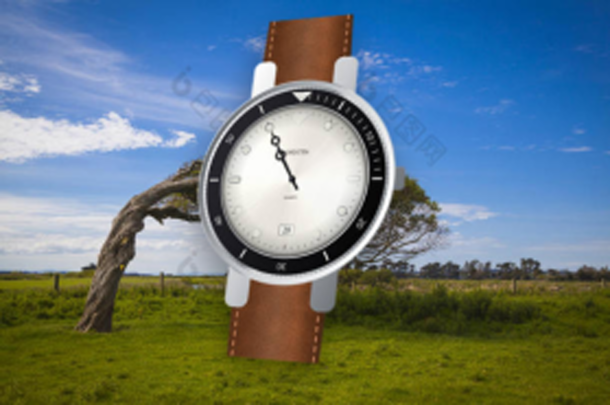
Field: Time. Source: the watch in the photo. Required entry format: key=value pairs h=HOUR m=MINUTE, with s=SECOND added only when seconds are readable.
h=10 m=55
